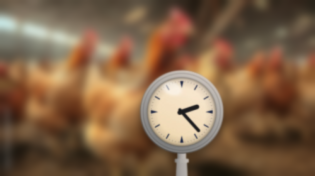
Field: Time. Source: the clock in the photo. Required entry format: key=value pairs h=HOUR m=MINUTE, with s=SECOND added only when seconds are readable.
h=2 m=23
